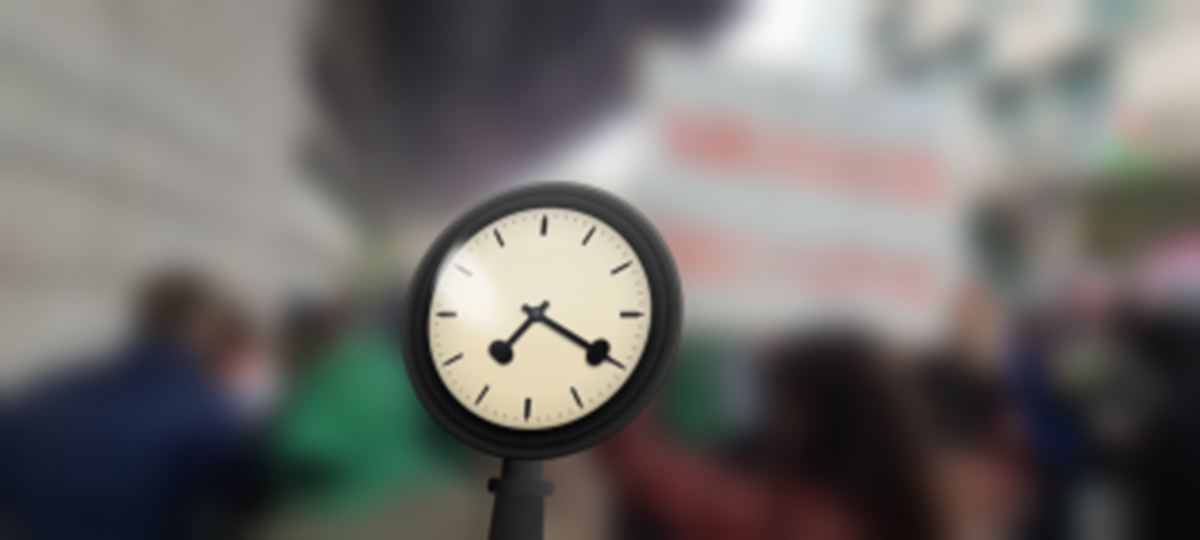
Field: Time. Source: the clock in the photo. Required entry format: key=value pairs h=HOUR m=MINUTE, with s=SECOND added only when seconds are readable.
h=7 m=20
